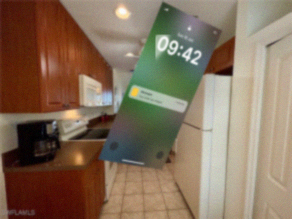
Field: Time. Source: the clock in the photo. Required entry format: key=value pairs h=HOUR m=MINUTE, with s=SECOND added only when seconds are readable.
h=9 m=42
